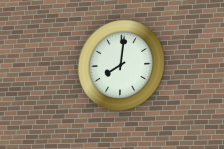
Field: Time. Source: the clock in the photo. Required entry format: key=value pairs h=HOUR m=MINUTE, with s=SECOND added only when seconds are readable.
h=8 m=1
